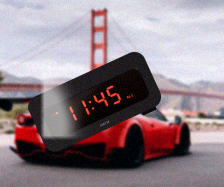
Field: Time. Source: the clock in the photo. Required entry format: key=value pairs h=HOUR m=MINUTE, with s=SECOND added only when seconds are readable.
h=11 m=45
